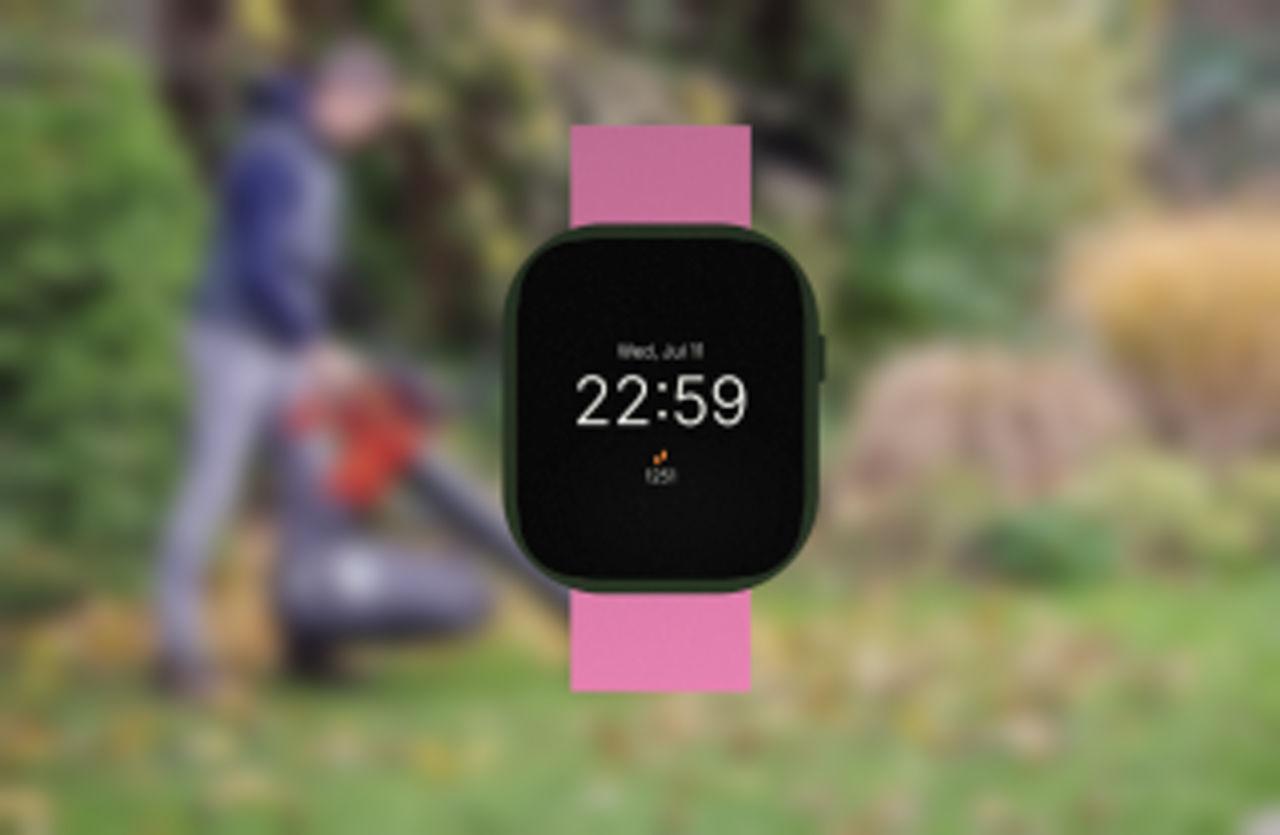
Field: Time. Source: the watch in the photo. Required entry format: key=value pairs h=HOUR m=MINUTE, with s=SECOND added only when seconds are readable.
h=22 m=59
